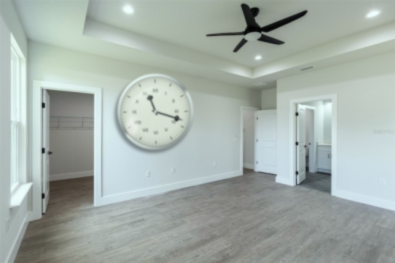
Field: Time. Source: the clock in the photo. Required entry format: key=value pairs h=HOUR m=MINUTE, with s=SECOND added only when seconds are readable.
h=11 m=18
